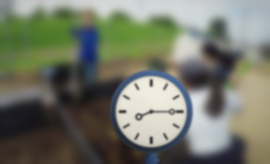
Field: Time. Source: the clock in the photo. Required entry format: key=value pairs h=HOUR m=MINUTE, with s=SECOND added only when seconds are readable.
h=8 m=15
